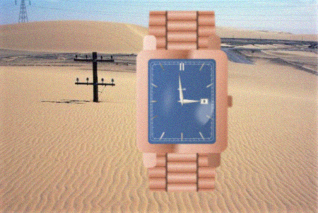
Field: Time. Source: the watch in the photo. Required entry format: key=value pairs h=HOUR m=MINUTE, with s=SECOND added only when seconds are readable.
h=2 m=59
